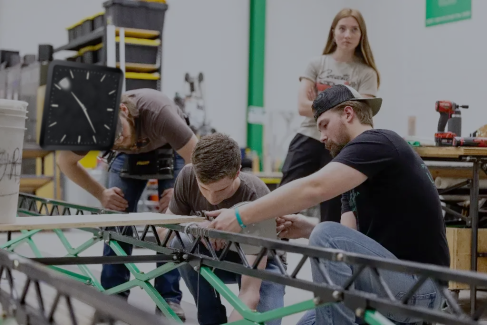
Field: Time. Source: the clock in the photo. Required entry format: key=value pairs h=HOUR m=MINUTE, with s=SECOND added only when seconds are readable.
h=10 m=24
